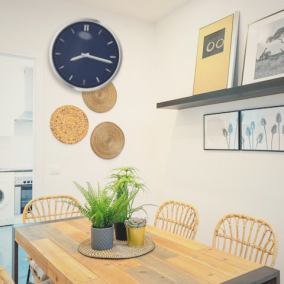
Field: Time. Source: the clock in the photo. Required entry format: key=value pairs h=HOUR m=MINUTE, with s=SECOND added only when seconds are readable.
h=8 m=17
